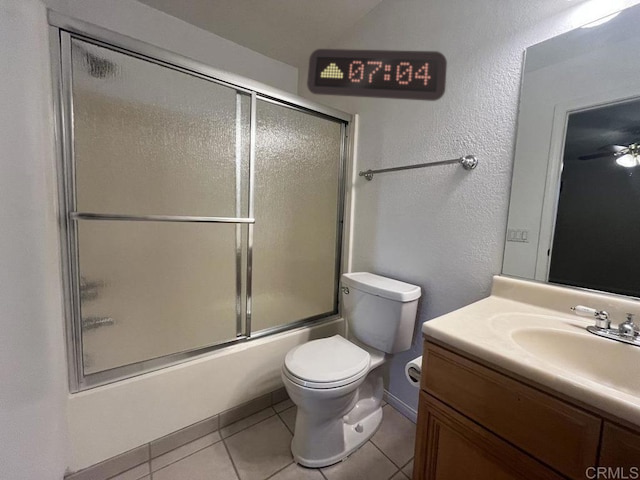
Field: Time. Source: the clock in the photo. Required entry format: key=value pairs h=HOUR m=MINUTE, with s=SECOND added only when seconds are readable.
h=7 m=4
